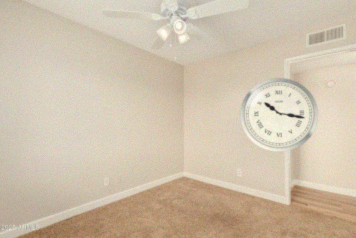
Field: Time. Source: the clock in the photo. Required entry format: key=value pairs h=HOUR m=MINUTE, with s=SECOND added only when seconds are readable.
h=10 m=17
